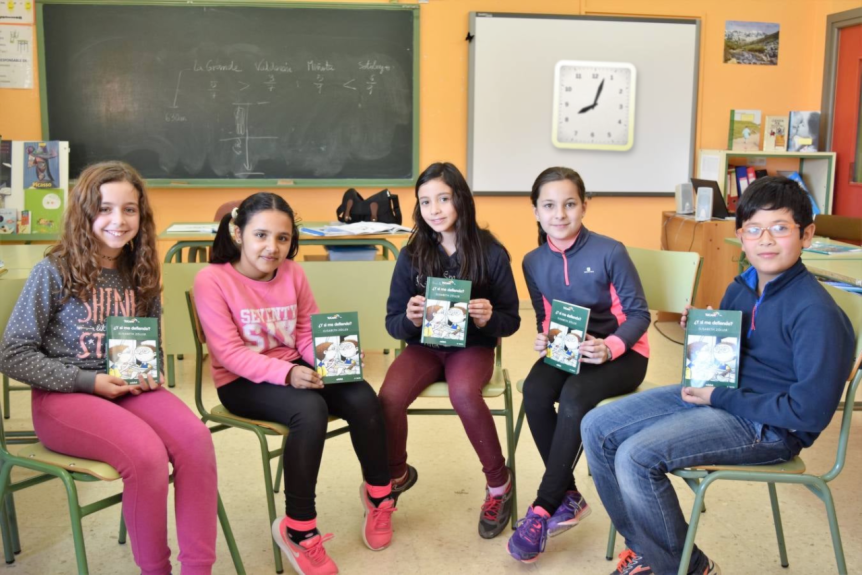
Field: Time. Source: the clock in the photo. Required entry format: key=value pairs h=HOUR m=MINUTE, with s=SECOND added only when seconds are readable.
h=8 m=3
